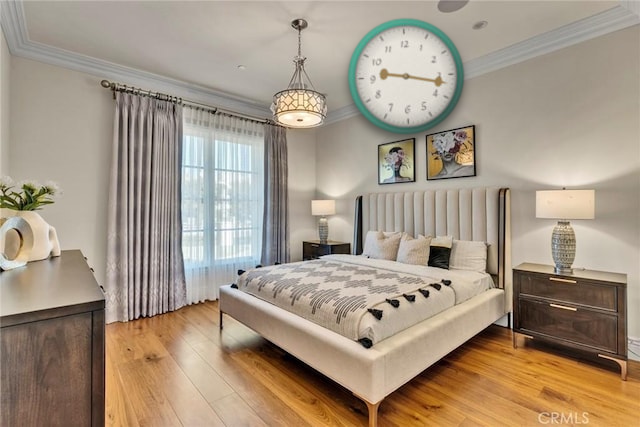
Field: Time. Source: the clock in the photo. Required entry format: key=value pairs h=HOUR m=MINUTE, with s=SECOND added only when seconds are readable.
h=9 m=17
